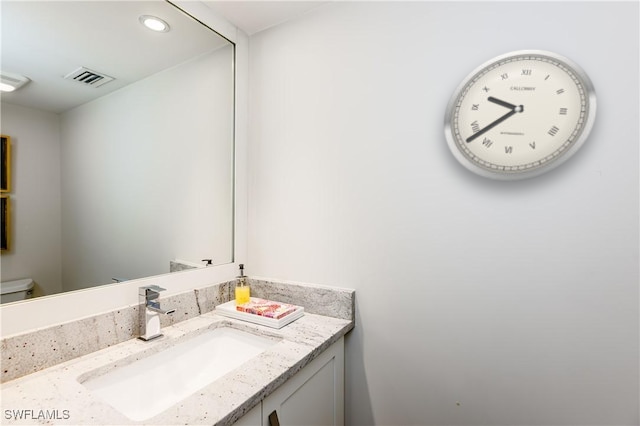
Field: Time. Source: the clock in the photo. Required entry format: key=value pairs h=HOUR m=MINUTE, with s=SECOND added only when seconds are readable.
h=9 m=38
